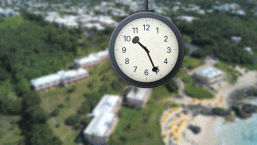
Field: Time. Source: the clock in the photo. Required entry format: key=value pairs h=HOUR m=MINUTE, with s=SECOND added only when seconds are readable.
h=10 m=26
